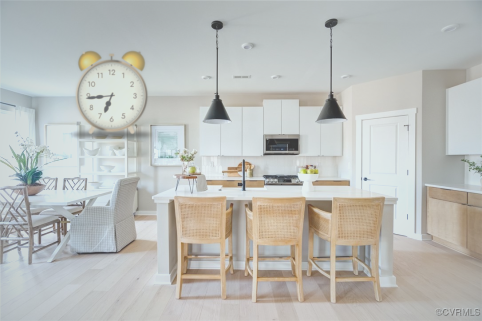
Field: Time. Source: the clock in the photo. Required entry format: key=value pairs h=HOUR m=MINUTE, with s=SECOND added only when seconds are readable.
h=6 m=44
